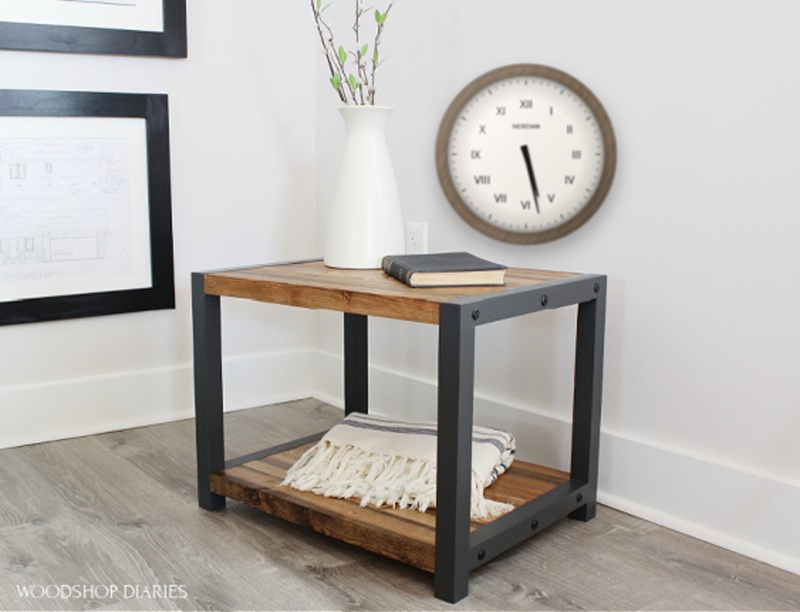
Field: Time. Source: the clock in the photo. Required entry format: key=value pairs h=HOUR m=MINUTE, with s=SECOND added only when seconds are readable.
h=5 m=28
